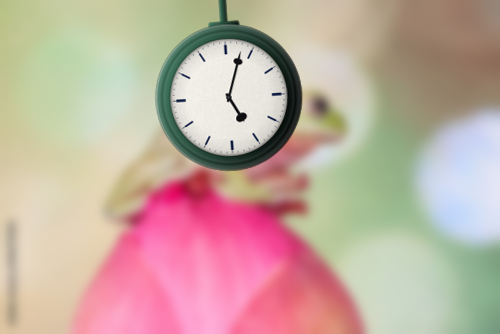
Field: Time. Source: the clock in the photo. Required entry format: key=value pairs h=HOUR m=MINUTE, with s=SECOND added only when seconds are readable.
h=5 m=3
